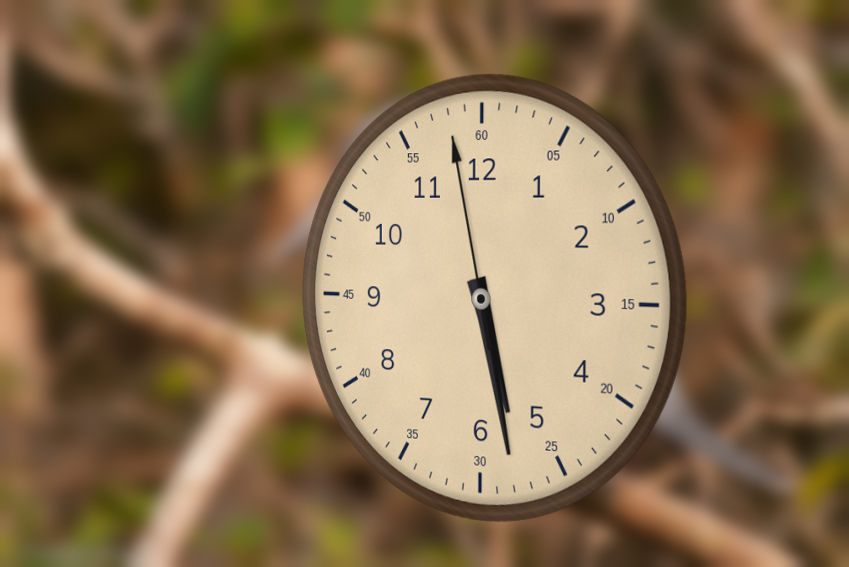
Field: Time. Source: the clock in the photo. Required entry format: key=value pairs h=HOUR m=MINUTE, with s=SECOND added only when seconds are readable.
h=5 m=27 s=58
